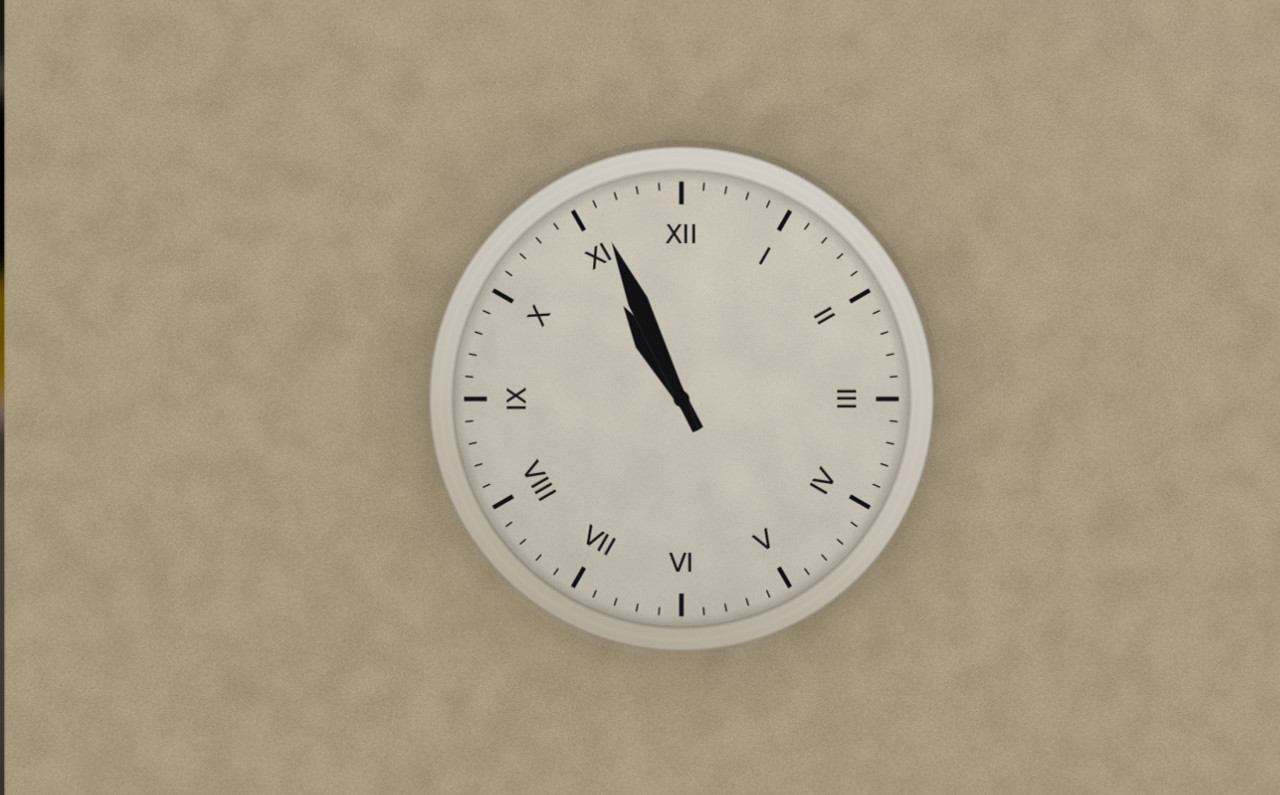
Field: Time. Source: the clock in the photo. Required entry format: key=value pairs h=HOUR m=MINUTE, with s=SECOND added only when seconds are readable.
h=10 m=56
